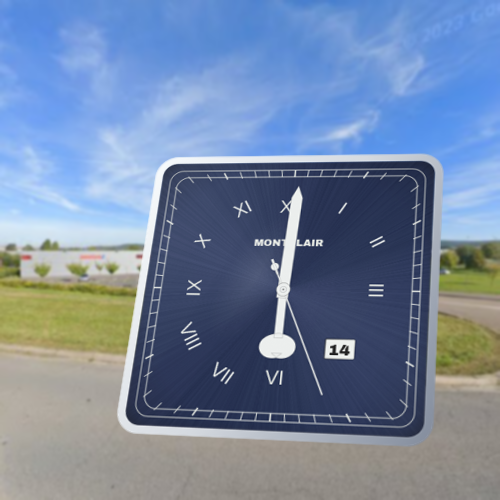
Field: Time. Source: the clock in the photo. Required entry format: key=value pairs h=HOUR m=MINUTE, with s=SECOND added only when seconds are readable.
h=6 m=0 s=26
